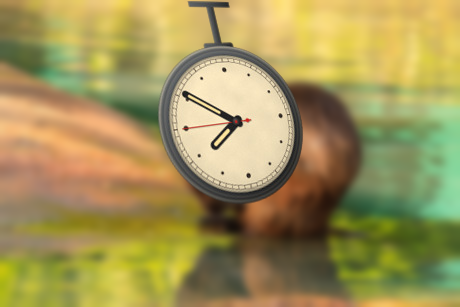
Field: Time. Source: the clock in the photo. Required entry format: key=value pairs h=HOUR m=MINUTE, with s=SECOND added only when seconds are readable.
h=7 m=50 s=45
